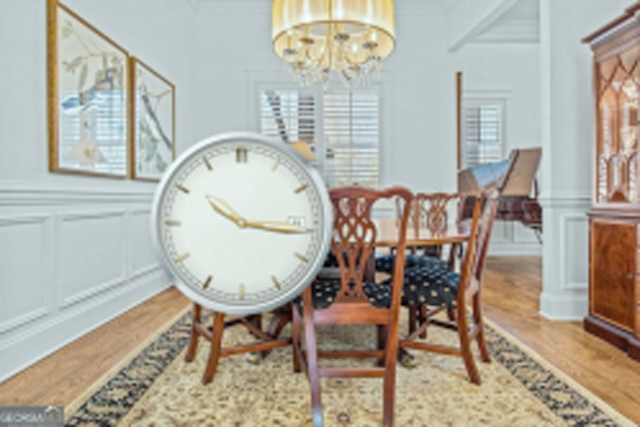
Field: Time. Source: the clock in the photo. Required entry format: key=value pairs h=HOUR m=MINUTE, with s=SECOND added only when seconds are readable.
h=10 m=16
